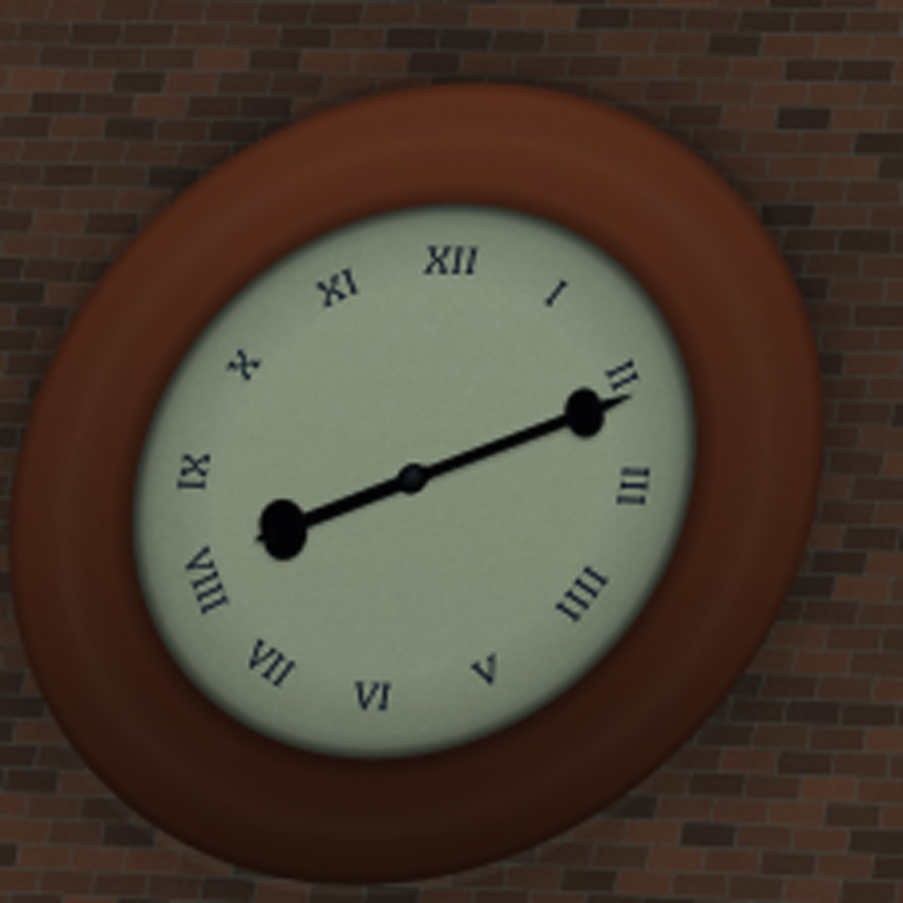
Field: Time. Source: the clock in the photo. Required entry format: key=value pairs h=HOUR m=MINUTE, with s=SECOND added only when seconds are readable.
h=8 m=11
